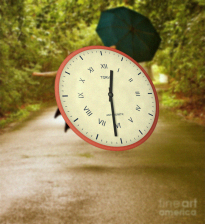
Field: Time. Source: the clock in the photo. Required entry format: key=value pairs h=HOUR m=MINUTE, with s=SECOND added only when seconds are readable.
h=12 m=31
